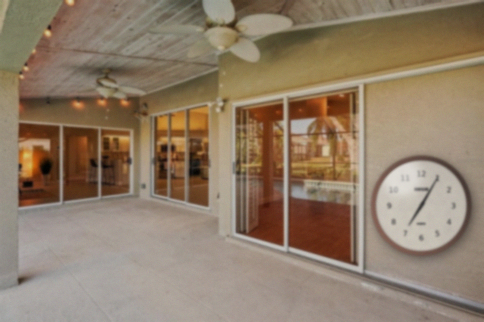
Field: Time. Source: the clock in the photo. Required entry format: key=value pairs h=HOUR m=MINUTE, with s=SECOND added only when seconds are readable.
h=7 m=5
